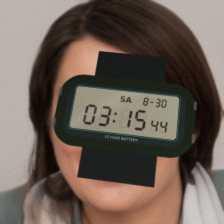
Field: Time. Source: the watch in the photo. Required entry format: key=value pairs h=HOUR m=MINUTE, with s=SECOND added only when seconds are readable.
h=3 m=15 s=44
